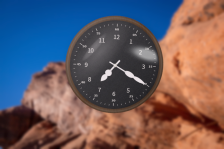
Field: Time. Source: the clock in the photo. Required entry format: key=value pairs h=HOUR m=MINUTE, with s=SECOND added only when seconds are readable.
h=7 m=20
